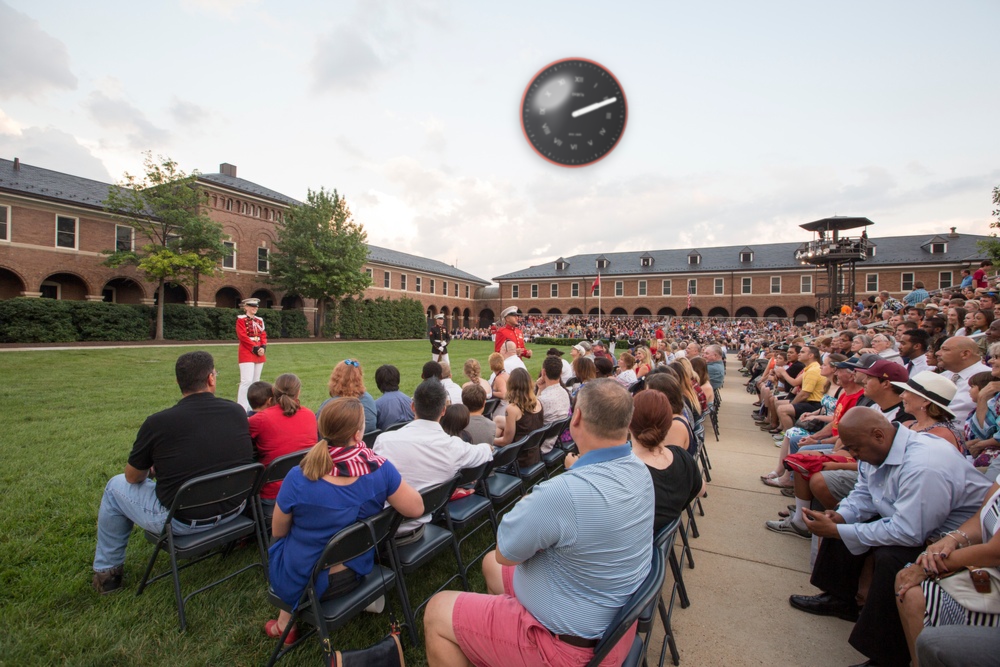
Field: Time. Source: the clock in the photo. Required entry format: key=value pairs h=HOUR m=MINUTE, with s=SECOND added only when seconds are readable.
h=2 m=11
